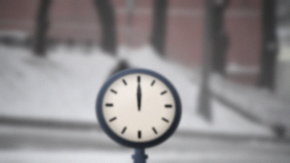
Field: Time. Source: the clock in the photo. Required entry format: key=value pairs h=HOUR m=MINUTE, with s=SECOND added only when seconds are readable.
h=12 m=0
